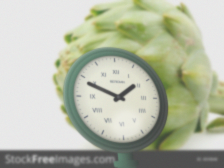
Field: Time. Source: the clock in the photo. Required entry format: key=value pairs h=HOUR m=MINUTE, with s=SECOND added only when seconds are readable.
h=1 m=49
